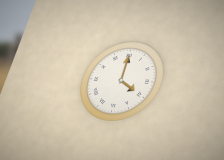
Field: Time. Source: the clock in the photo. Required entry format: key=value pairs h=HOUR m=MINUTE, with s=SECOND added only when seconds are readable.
h=4 m=0
